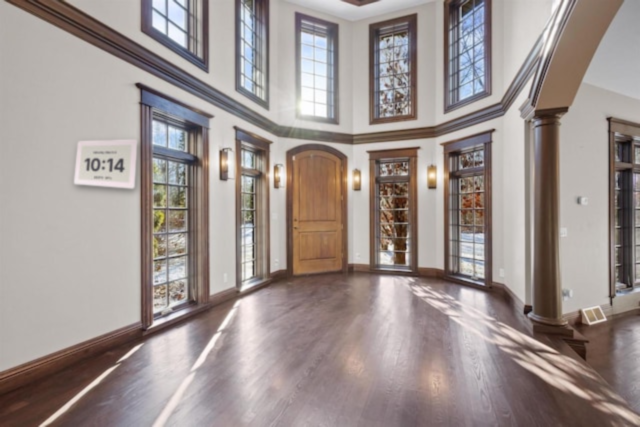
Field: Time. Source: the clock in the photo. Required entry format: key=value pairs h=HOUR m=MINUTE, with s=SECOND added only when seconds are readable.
h=10 m=14
